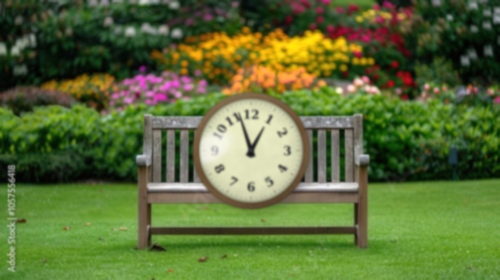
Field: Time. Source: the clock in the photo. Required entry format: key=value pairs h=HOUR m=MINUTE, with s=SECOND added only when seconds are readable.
h=12 m=57
